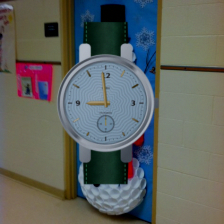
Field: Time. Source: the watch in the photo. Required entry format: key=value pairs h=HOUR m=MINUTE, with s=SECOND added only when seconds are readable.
h=8 m=59
